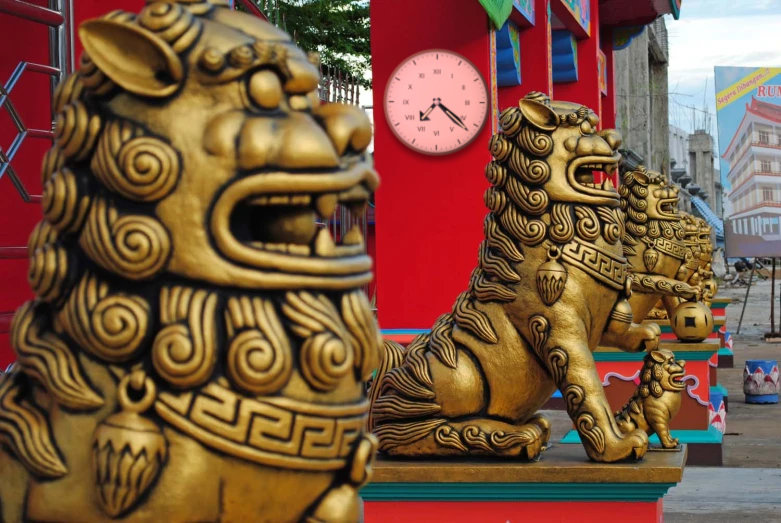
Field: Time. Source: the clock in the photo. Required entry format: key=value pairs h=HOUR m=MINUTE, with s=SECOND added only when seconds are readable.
h=7 m=22
